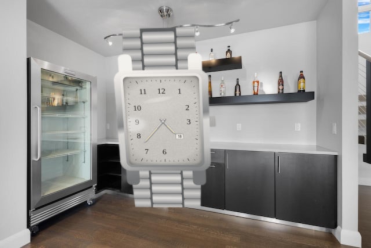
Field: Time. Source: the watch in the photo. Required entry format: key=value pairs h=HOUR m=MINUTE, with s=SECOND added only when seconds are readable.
h=4 m=37
